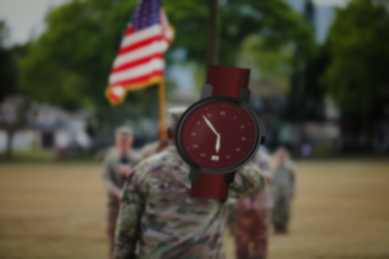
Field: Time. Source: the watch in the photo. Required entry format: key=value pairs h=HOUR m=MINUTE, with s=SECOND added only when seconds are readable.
h=5 m=53
